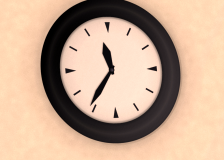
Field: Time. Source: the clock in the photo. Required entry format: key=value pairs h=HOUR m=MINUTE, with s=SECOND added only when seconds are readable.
h=11 m=36
